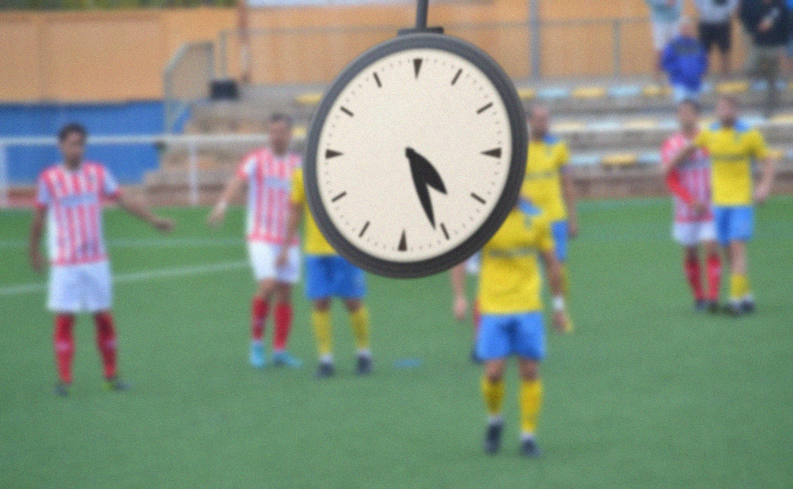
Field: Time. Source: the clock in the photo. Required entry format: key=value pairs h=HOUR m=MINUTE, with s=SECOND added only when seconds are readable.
h=4 m=26
